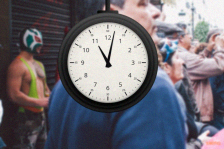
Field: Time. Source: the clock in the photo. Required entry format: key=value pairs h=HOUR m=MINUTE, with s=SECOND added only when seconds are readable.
h=11 m=2
